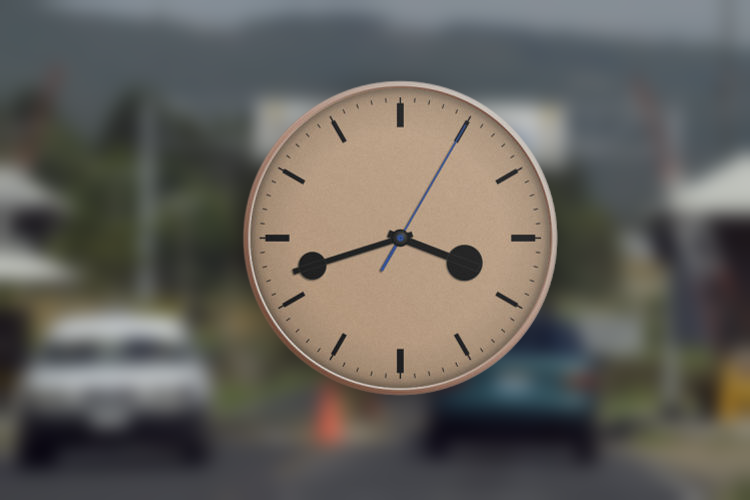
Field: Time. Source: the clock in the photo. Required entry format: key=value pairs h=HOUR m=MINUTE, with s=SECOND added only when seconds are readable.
h=3 m=42 s=5
